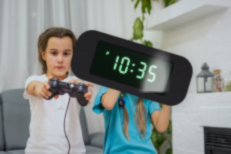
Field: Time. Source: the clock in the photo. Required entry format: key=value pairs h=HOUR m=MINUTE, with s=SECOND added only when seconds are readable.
h=10 m=35
